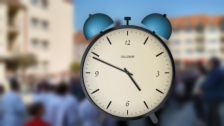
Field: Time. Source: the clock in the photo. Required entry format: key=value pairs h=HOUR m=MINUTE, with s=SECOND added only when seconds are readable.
h=4 m=49
